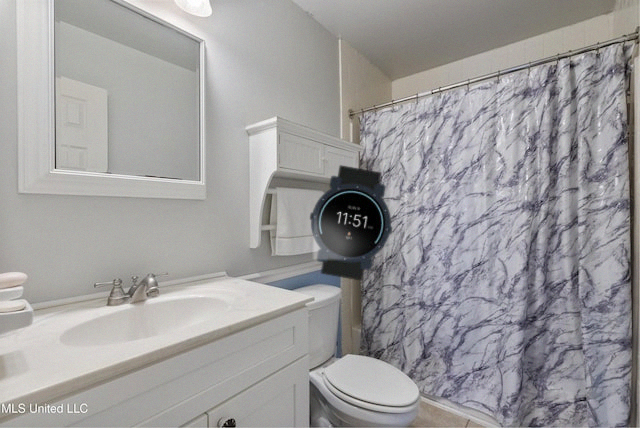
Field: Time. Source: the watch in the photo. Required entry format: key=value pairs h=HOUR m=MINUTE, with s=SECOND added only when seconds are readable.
h=11 m=51
